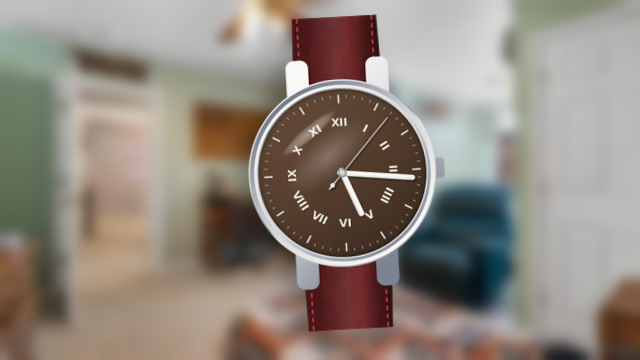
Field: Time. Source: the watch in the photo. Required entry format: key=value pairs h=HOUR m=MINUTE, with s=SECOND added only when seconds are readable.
h=5 m=16 s=7
